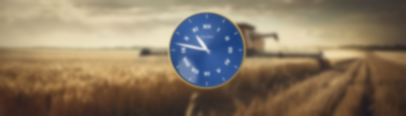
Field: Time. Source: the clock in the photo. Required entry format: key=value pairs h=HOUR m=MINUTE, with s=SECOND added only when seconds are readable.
h=10 m=47
